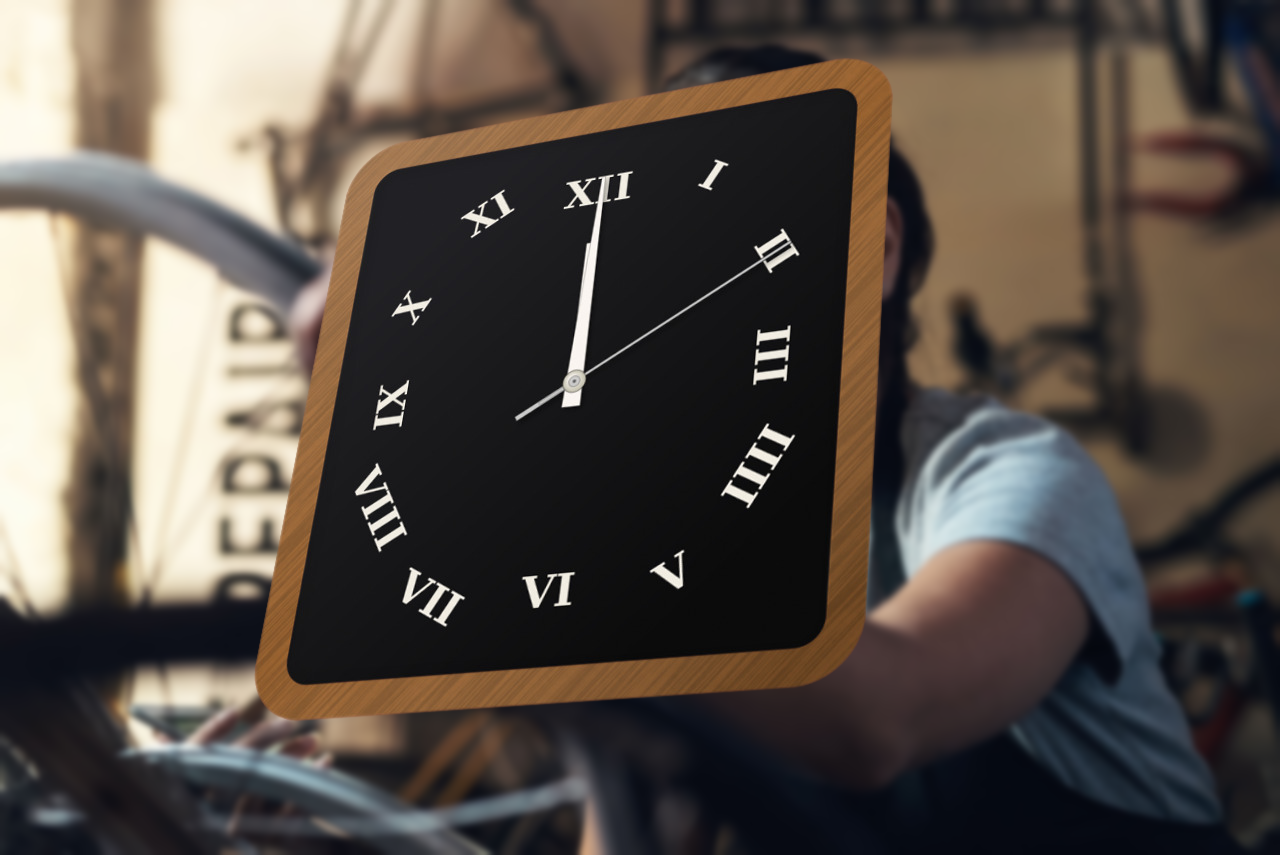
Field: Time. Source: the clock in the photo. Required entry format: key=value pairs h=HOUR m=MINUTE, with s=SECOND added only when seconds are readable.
h=12 m=0 s=10
